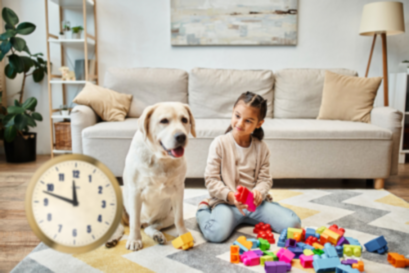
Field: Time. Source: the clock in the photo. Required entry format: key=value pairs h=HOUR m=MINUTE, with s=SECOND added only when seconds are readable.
h=11 m=48
